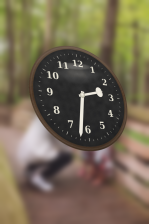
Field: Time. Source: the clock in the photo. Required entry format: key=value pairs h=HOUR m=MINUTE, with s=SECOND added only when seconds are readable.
h=2 m=32
